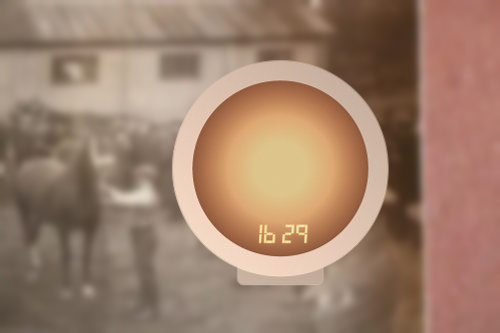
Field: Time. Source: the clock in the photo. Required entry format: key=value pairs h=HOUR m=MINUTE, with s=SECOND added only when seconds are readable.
h=16 m=29
